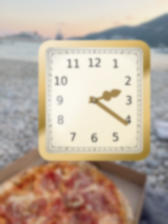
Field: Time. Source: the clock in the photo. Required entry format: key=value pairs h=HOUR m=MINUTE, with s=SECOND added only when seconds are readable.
h=2 m=21
